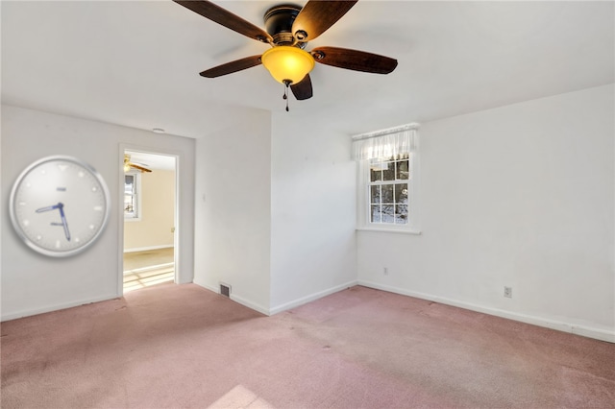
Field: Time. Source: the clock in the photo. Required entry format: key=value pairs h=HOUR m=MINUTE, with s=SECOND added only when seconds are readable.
h=8 m=27
